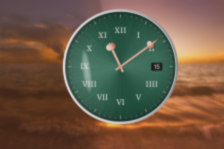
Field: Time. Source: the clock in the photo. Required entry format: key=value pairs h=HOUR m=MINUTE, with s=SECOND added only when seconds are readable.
h=11 m=9
